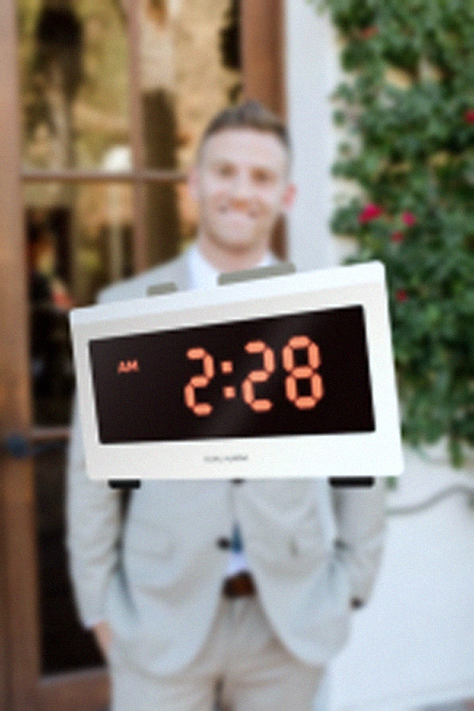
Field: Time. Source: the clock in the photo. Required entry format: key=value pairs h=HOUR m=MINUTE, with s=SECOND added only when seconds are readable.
h=2 m=28
